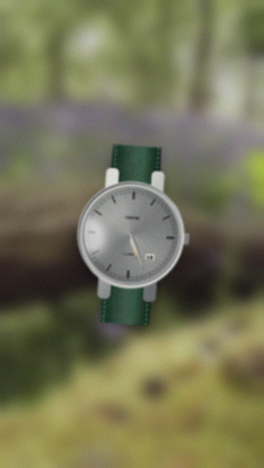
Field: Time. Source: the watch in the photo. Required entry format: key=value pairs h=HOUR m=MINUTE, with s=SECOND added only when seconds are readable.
h=5 m=26
